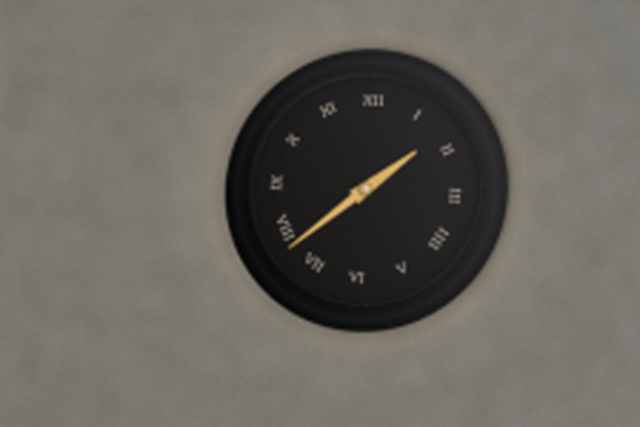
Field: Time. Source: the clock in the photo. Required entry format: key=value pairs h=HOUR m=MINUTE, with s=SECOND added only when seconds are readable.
h=1 m=38
